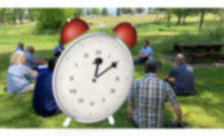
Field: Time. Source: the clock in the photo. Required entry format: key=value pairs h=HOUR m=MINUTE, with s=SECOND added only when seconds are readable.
h=12 m=9
